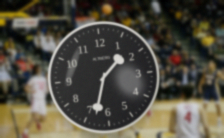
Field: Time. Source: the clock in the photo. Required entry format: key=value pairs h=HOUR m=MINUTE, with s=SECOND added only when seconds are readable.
h=1 m=33
